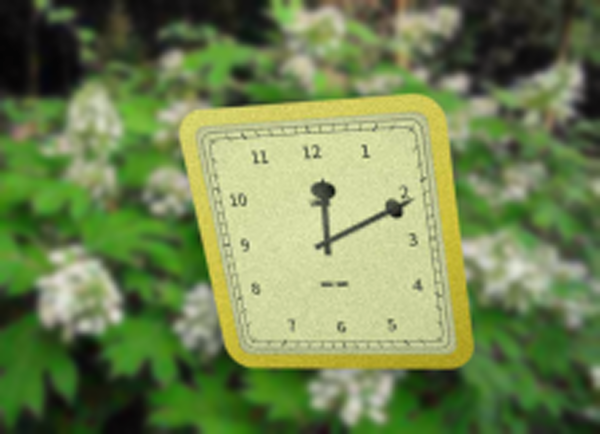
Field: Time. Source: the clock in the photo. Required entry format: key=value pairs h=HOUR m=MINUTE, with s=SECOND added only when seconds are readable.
h=12 m=11
